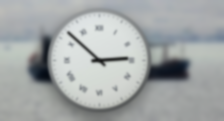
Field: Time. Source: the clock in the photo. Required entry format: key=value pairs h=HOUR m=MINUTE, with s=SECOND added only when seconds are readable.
h=2 m=52
